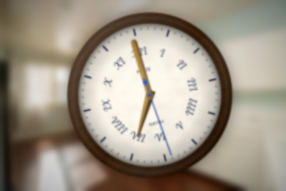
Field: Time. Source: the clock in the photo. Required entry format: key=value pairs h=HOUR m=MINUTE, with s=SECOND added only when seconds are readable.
h=6 m=59 s=29
